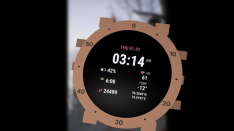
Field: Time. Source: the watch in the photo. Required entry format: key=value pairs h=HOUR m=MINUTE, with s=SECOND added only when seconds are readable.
h=3 m=14
